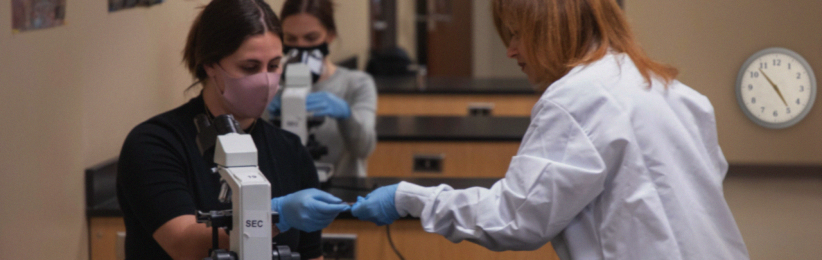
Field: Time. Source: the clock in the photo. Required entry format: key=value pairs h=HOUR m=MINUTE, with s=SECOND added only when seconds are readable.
h=4 m=53
